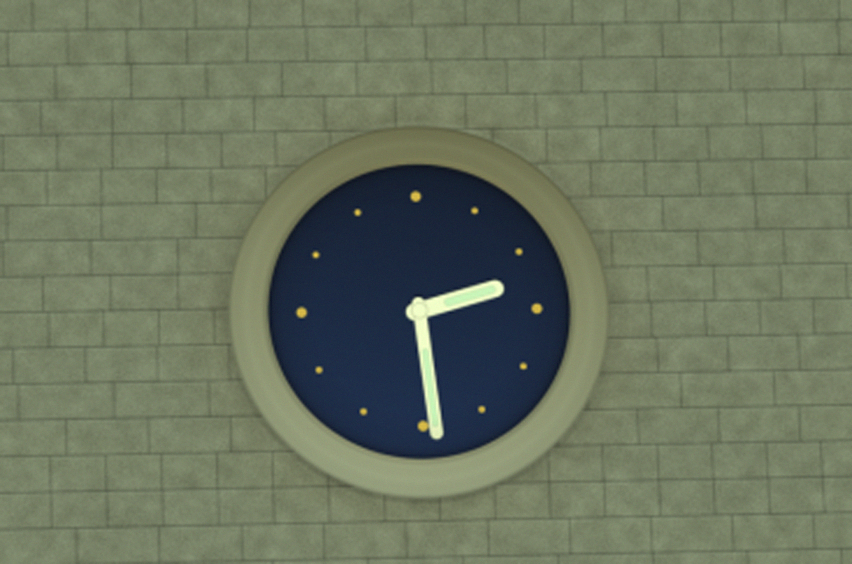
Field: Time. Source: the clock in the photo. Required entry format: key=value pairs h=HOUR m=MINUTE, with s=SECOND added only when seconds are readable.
h=2 m=29
